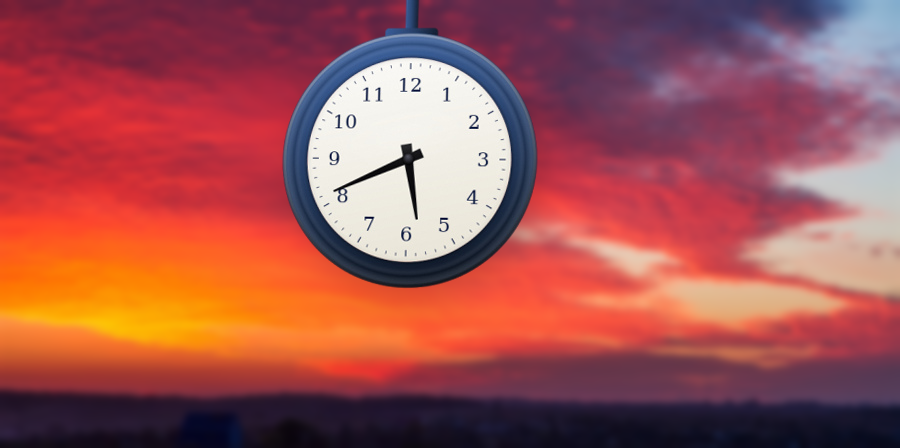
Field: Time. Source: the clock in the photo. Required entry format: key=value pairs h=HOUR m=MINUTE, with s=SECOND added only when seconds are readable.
h=5 m=41
